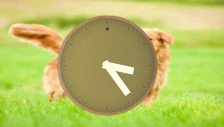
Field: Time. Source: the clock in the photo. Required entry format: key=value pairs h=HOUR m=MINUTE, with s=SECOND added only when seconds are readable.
h=3 m=24
